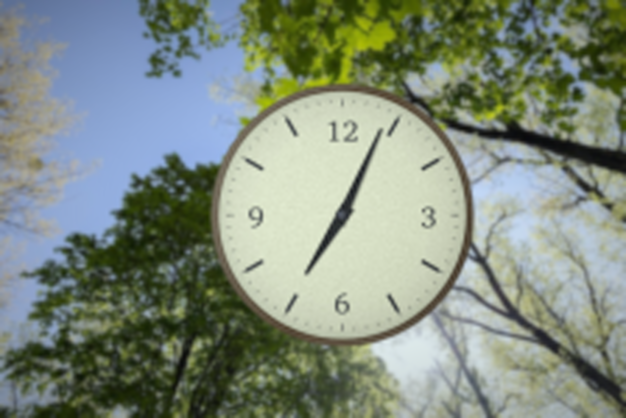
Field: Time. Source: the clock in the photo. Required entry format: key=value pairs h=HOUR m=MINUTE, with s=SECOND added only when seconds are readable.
h=7 m=4
